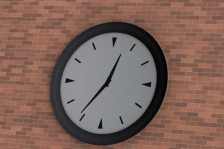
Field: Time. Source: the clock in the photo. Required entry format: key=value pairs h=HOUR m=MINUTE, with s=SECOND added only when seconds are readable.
h=12 m=36
